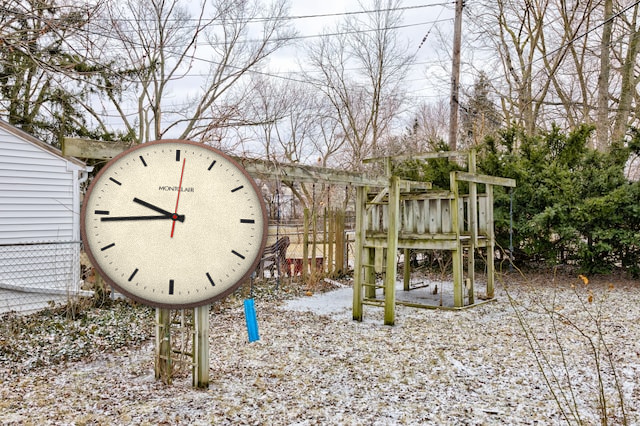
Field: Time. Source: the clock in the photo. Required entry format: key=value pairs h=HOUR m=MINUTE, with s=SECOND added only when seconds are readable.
h=9 m=44 s=1
